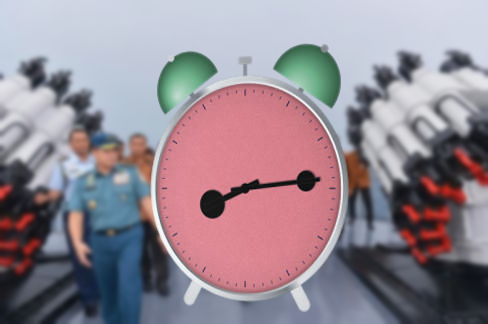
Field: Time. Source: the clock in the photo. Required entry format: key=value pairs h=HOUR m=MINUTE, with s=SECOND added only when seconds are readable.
h=8 m=14
